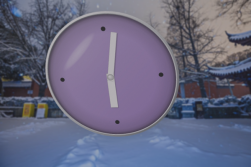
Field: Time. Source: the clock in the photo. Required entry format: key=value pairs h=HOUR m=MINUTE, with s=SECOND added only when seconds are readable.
h=6 m=2
